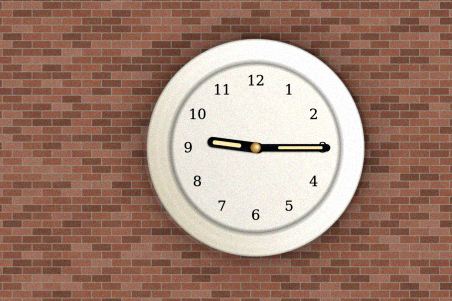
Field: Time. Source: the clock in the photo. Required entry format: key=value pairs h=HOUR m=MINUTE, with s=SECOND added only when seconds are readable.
h=9 m=15
